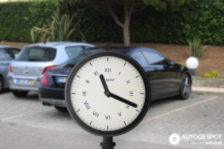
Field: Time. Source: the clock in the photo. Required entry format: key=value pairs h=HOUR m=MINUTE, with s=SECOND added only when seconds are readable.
h=11 m=19
